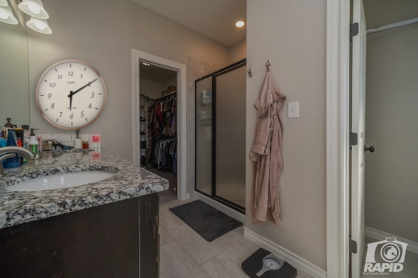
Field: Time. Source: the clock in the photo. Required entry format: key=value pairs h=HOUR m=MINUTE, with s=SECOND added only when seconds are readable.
h=6 m=10
